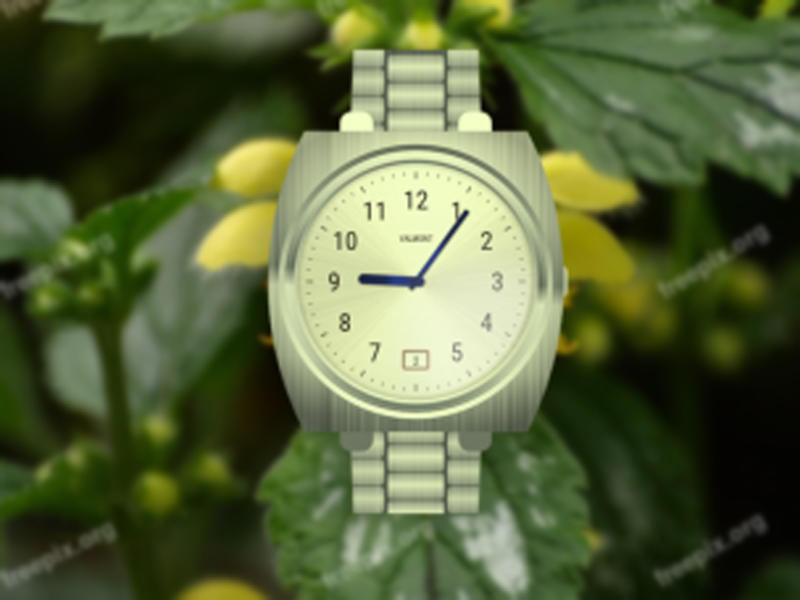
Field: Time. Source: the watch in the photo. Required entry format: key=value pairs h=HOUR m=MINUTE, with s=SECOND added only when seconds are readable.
h=9 m=6
